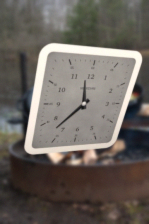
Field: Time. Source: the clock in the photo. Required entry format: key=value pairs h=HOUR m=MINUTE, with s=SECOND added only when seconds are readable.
h=11 m=37
